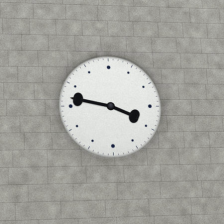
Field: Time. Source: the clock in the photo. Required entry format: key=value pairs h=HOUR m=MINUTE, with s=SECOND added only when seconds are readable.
h=3 m=47
